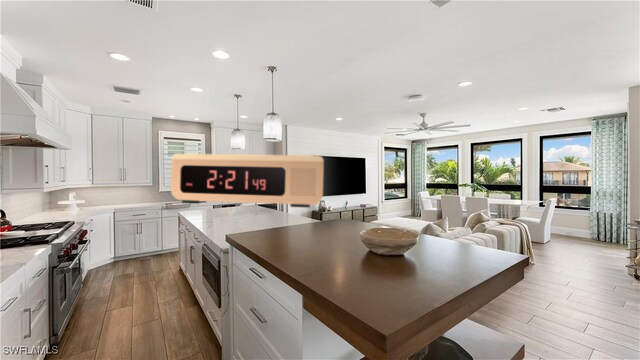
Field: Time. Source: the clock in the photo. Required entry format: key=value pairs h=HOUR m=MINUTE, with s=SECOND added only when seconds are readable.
h=2 m=21 s=49
